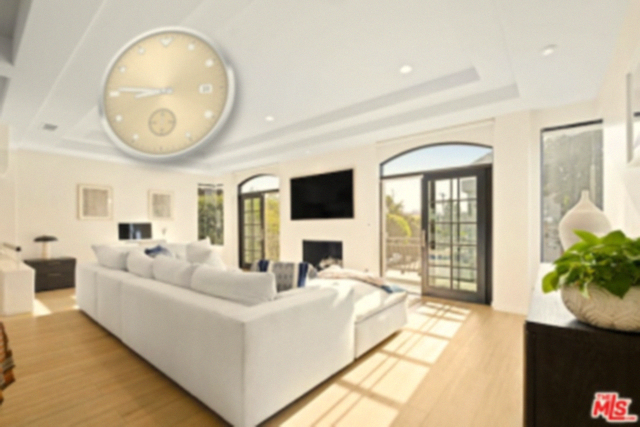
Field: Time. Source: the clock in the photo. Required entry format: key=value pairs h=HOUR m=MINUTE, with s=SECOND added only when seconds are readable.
h=8 m=46
